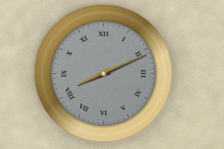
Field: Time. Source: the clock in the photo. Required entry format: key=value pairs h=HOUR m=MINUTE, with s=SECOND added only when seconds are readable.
h=8 m=11
